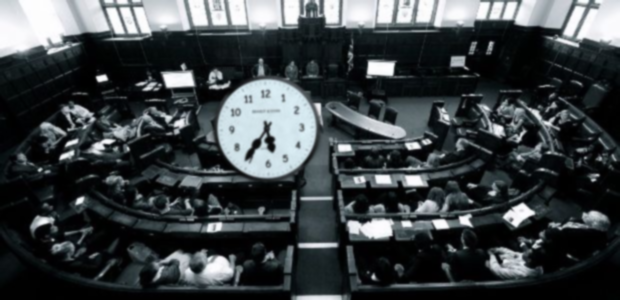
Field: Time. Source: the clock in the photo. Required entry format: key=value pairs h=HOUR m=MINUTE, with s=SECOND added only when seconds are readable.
h=5 m=36
